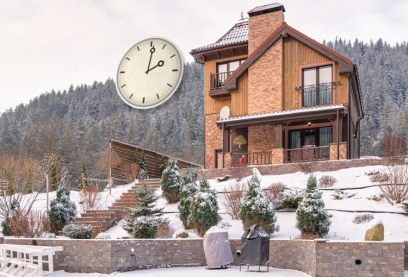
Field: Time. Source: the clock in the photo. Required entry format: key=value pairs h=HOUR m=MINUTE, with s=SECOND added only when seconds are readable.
h=2 m=1
